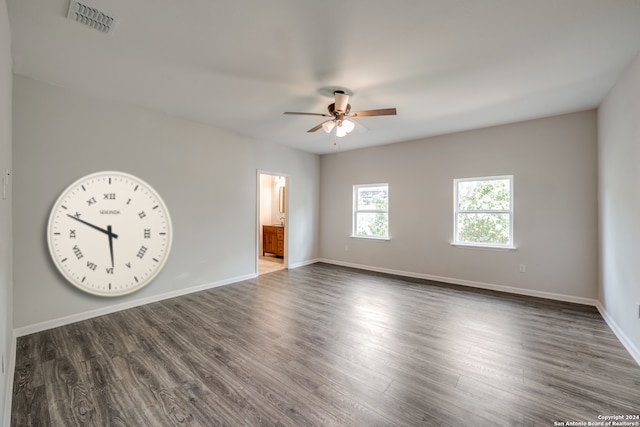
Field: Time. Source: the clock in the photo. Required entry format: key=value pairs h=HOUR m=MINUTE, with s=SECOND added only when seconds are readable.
h=5 m=49
